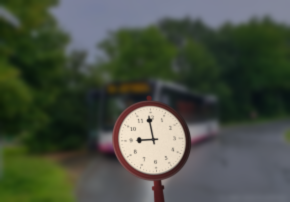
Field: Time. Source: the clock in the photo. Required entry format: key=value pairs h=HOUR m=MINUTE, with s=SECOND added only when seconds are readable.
h=8 m=59
